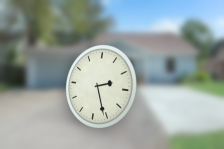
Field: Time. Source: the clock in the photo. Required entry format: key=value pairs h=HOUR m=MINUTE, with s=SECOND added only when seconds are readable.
h=2 m=26
